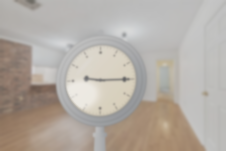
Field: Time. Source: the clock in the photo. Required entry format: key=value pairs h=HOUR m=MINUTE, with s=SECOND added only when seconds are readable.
h=9 m=15
